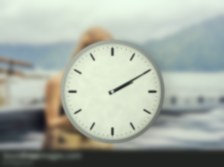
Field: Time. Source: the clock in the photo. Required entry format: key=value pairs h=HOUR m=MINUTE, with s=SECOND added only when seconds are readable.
h=2 m=10
